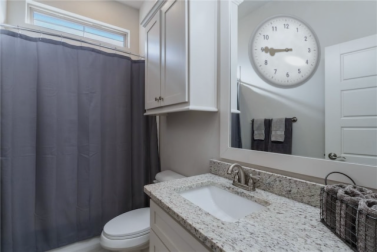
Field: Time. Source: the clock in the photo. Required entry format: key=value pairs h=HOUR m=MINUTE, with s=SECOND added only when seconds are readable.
h=8 m=45
